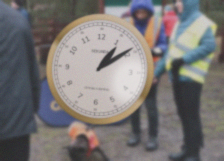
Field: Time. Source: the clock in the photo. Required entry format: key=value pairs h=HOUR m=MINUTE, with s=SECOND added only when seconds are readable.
h=1 m=9
